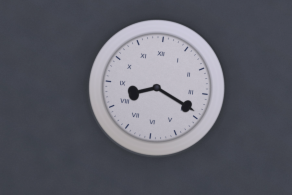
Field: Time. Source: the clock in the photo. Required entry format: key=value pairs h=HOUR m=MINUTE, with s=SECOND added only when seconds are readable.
h=8 m=19
